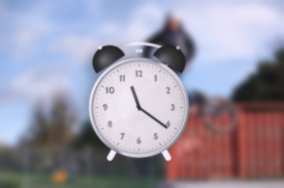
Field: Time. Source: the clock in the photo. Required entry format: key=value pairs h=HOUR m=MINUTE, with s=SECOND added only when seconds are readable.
h=11 m=21
